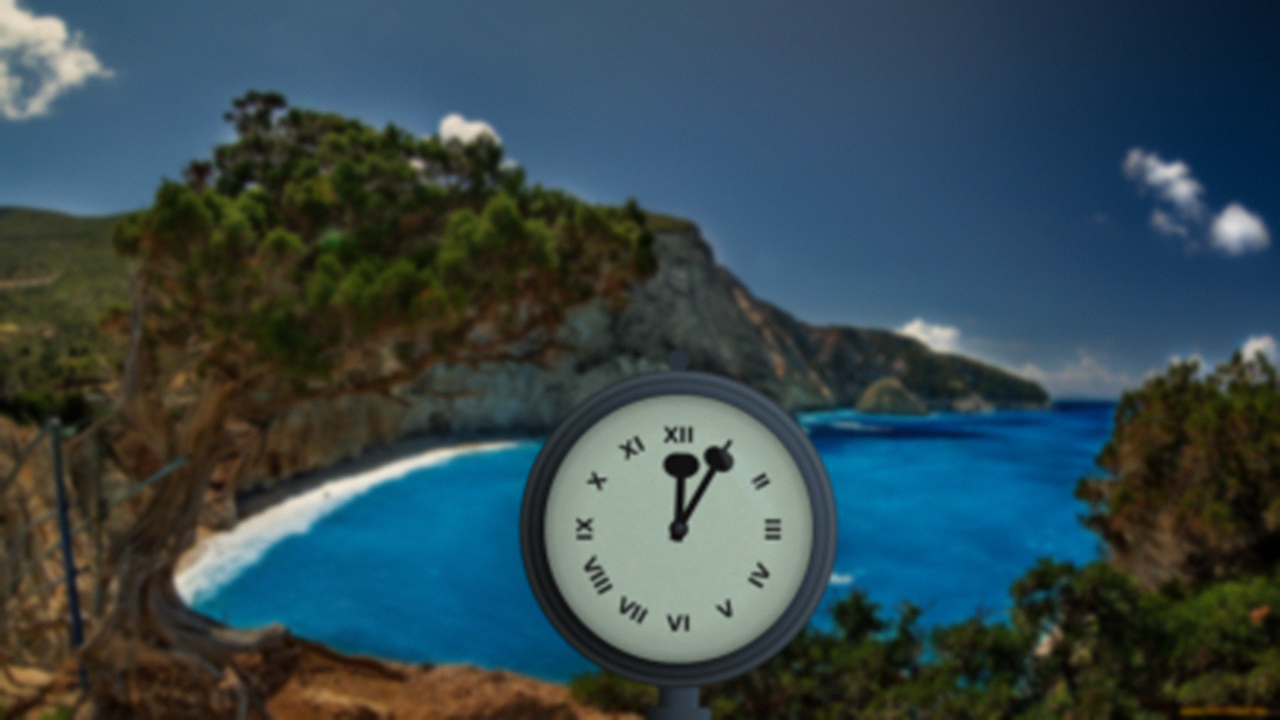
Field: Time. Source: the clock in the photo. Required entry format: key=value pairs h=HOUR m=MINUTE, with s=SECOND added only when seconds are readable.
h=12 m=5
